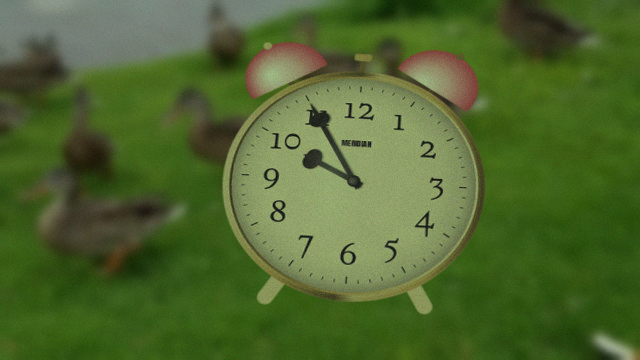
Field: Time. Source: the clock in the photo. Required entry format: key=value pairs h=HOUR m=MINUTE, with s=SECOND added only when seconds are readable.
h=9 m=55
